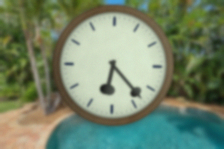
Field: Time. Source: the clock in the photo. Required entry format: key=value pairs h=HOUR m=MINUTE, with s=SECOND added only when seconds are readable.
h=6 m=23
